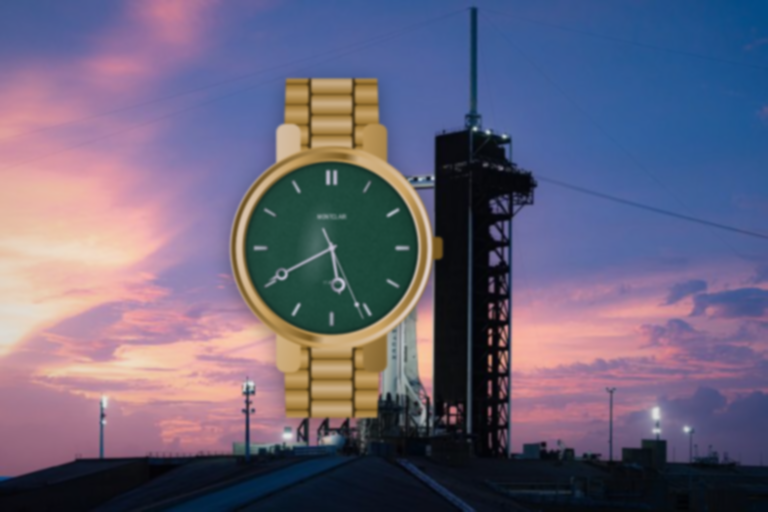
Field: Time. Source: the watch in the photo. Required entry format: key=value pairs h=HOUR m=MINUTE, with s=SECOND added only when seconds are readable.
h=5 m=40 s=26
